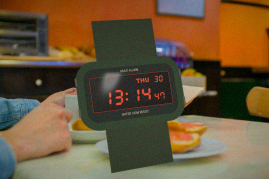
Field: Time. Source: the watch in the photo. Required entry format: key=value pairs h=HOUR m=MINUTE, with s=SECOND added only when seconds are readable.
h=13 m=14 s=47
